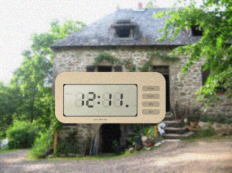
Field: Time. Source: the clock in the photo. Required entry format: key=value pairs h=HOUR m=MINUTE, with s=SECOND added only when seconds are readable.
h=12 m=11
